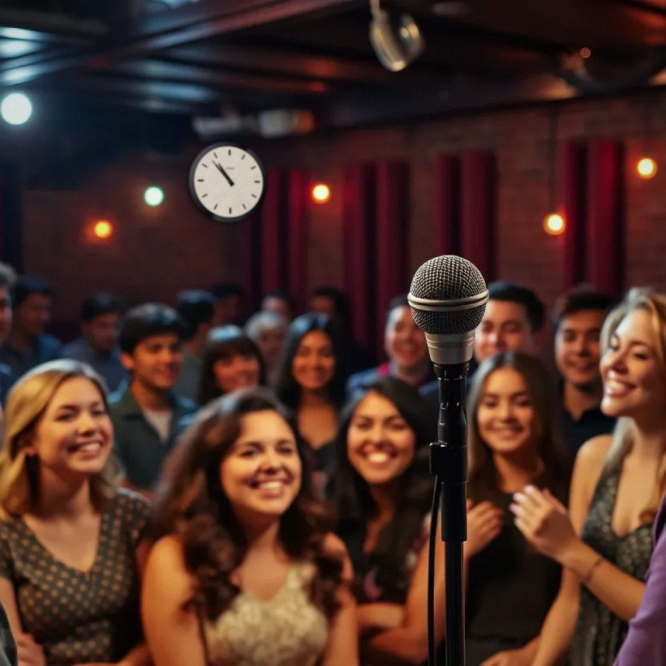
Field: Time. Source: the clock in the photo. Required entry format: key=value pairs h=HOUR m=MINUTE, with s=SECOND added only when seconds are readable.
h=10 m=53
